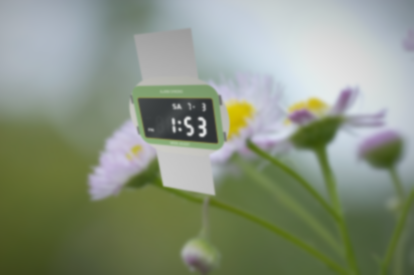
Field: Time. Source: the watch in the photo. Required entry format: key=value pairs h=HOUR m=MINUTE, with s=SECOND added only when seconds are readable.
h=1 m=53
